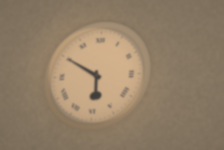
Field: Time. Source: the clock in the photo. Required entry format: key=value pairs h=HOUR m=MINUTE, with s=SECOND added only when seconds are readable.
h=5 m=50
